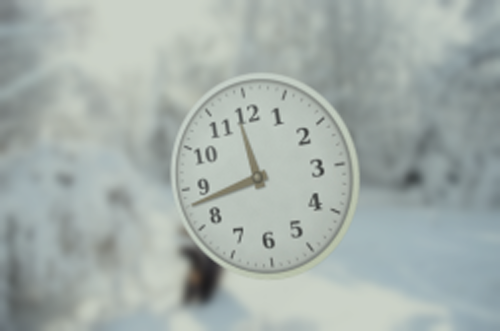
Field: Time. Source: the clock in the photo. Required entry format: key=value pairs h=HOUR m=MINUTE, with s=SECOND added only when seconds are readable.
h=11 m=43
